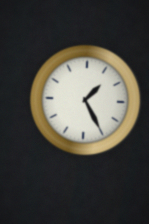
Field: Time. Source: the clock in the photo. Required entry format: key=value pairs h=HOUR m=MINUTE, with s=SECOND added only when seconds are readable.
h=1 m=25
